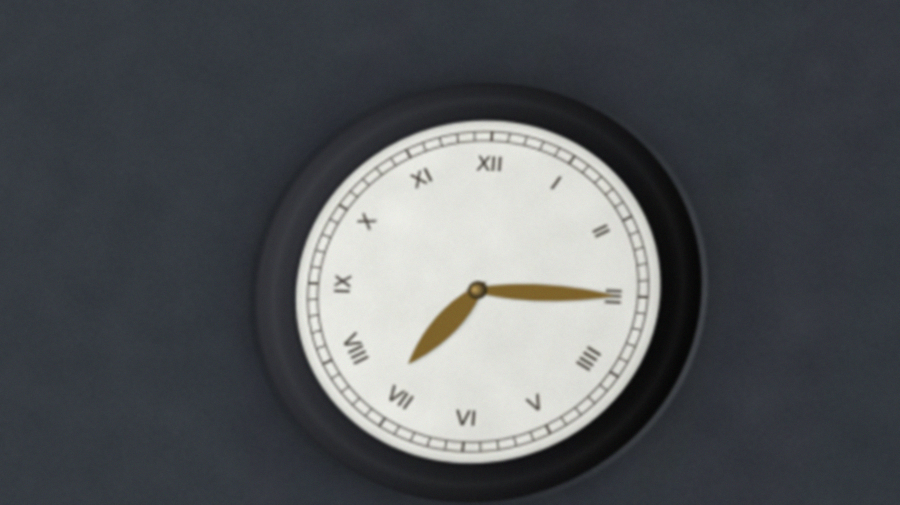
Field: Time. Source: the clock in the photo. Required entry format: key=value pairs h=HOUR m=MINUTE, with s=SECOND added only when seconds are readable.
h=7 m=15
